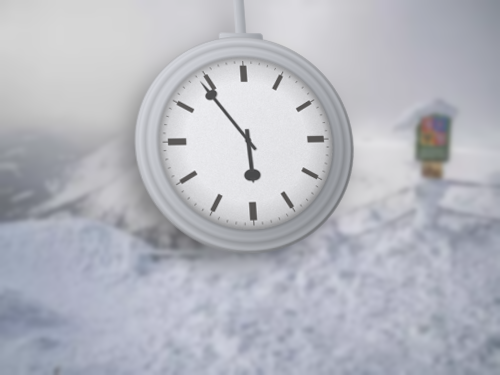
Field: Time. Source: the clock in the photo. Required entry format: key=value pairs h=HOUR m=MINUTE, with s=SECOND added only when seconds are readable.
h=5 m=54
